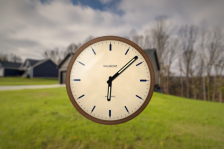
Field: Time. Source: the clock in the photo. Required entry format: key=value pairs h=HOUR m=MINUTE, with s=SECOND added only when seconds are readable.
h=6 m=8
